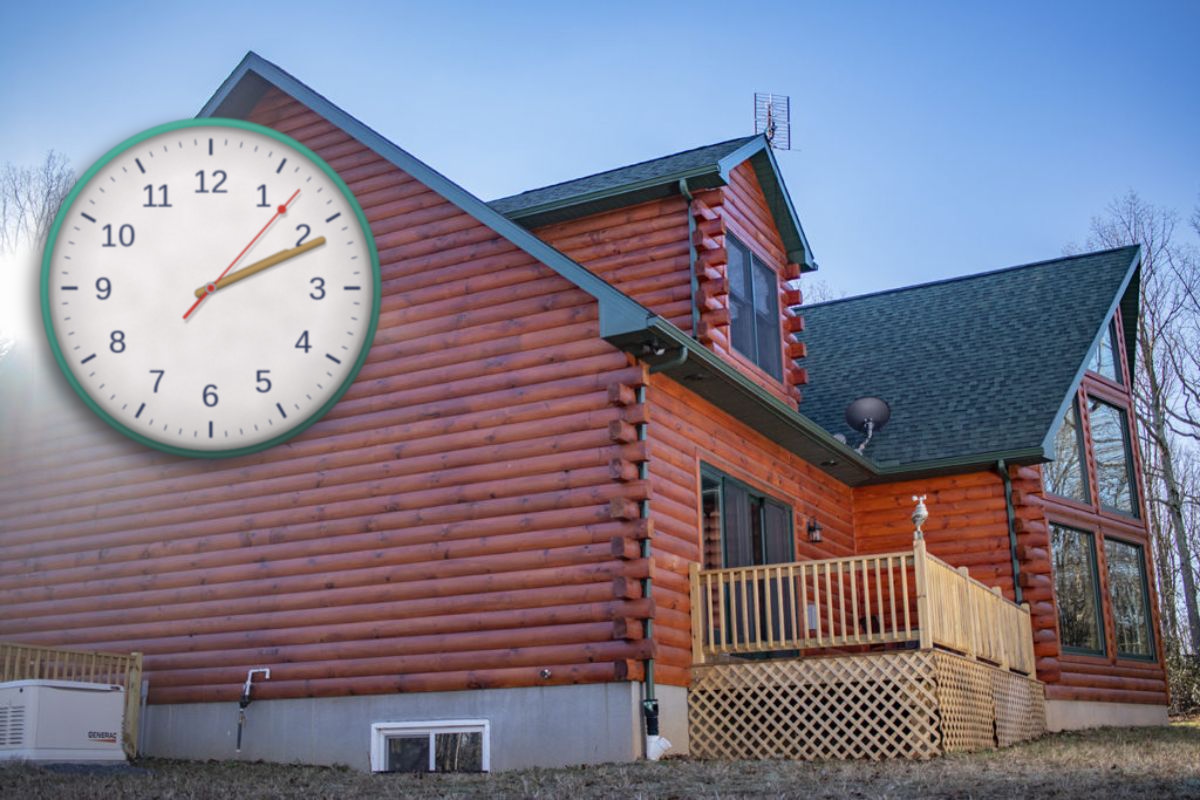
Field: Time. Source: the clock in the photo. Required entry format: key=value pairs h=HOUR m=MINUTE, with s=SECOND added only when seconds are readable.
h=2 m=11 s=7
